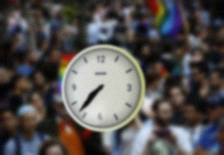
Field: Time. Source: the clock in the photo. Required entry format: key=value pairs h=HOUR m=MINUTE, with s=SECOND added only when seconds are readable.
h=7 m=37
